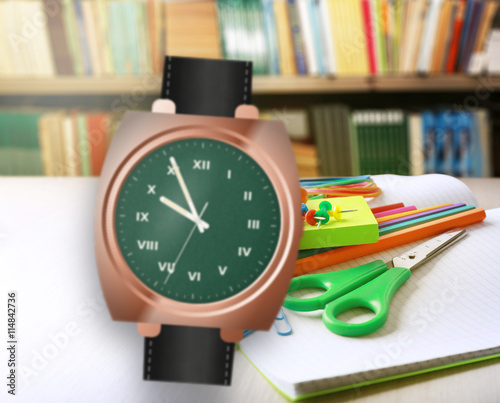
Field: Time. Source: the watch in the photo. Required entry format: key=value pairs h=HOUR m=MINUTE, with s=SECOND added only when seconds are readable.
h=9 m=55 s=34
